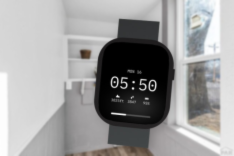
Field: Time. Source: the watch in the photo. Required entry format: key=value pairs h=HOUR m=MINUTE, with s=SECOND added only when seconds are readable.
h=5 m=50
